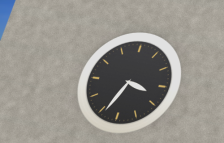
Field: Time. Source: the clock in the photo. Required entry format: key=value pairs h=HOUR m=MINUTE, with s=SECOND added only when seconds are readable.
h=3 m=34
